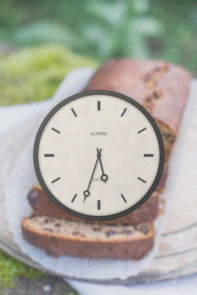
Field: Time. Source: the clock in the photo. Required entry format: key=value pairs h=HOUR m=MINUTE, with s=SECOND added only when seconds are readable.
h=5 m=33
